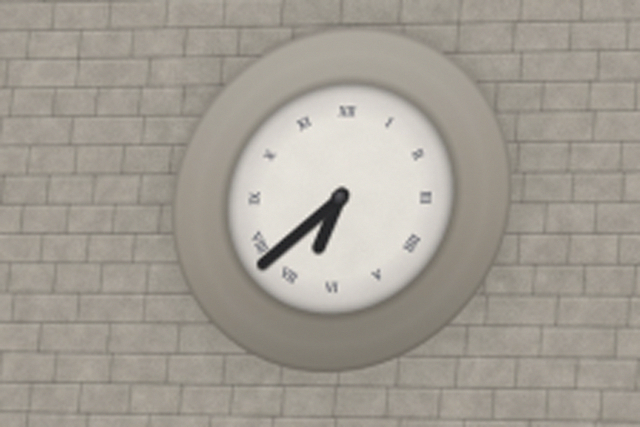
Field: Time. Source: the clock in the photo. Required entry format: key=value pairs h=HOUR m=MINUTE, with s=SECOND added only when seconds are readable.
h=6 m=38
